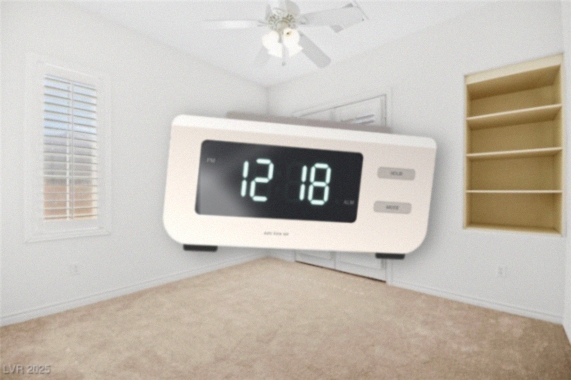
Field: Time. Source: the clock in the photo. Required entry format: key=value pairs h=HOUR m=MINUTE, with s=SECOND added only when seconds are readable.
h=12 m=18
